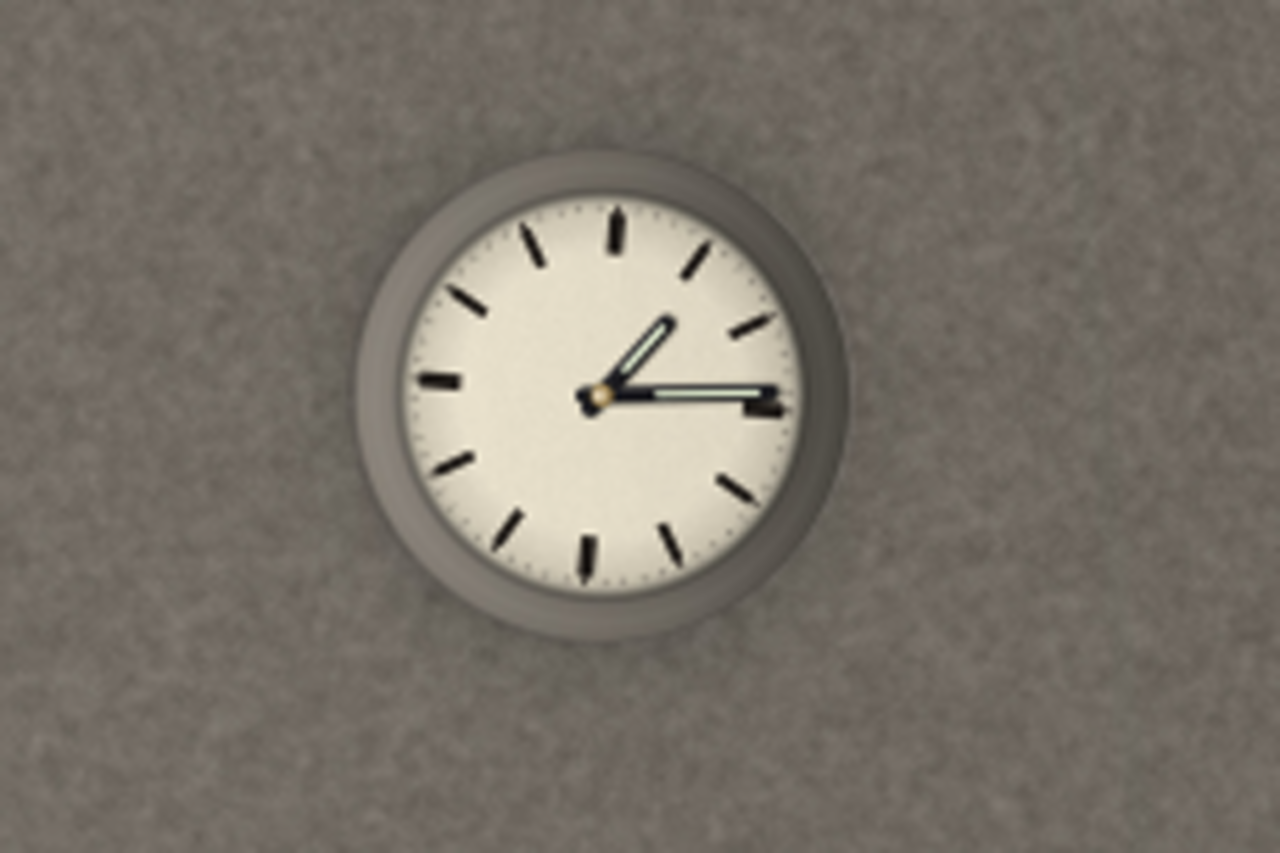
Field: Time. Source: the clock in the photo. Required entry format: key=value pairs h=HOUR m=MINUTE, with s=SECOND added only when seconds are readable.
h=1 m=14
